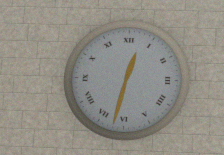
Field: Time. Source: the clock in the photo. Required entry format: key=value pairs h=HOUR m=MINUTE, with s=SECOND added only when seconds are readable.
h=12 m=32
